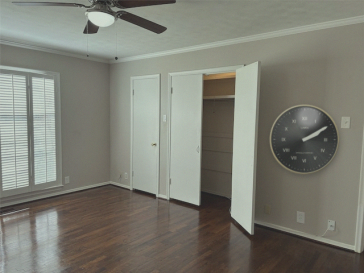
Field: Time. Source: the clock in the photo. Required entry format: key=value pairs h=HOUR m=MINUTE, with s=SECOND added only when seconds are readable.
h=2 m=10
